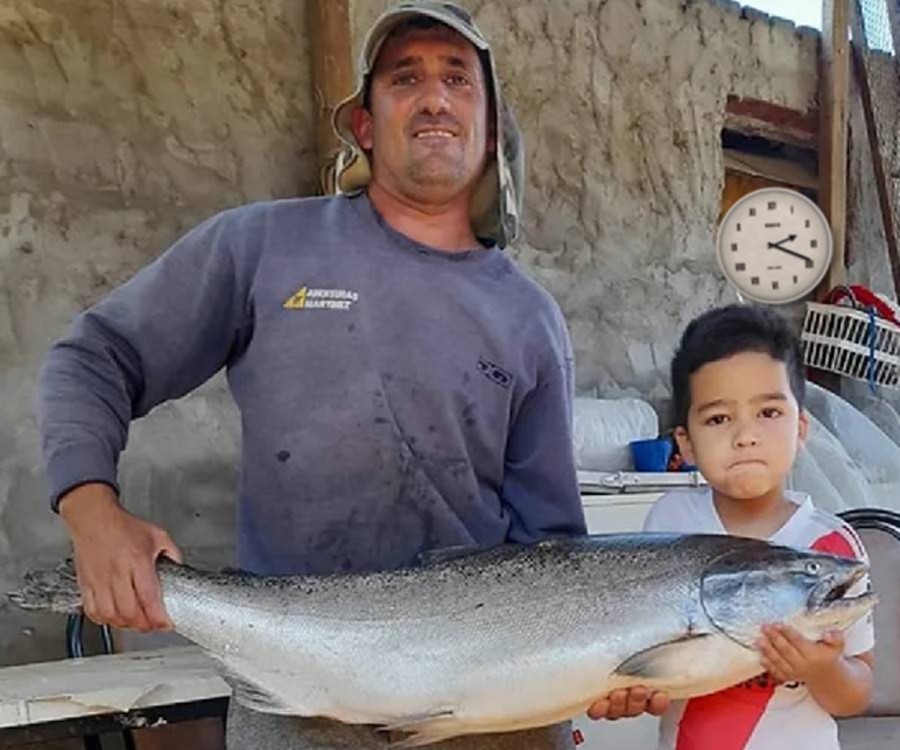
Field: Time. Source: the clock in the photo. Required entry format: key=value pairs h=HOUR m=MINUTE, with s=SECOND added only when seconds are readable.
h=2 m=19
